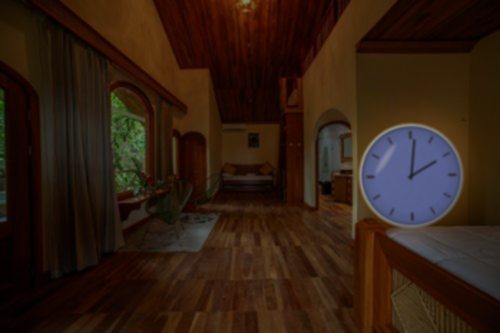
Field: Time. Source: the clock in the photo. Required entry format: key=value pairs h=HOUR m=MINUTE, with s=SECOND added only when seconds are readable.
h=2 m=1
